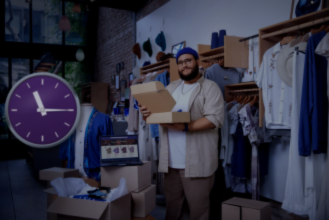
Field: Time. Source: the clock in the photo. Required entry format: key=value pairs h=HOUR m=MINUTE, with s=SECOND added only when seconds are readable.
h=11 m=15
